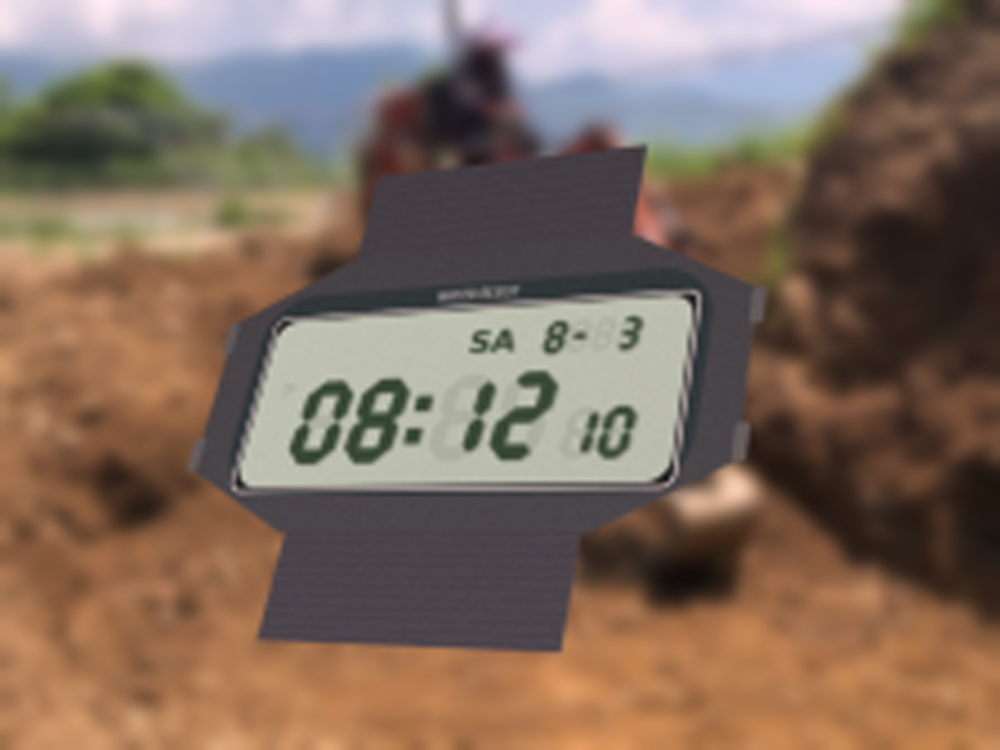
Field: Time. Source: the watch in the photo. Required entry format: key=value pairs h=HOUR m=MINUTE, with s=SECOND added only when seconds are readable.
h=8 m=12 s=10
